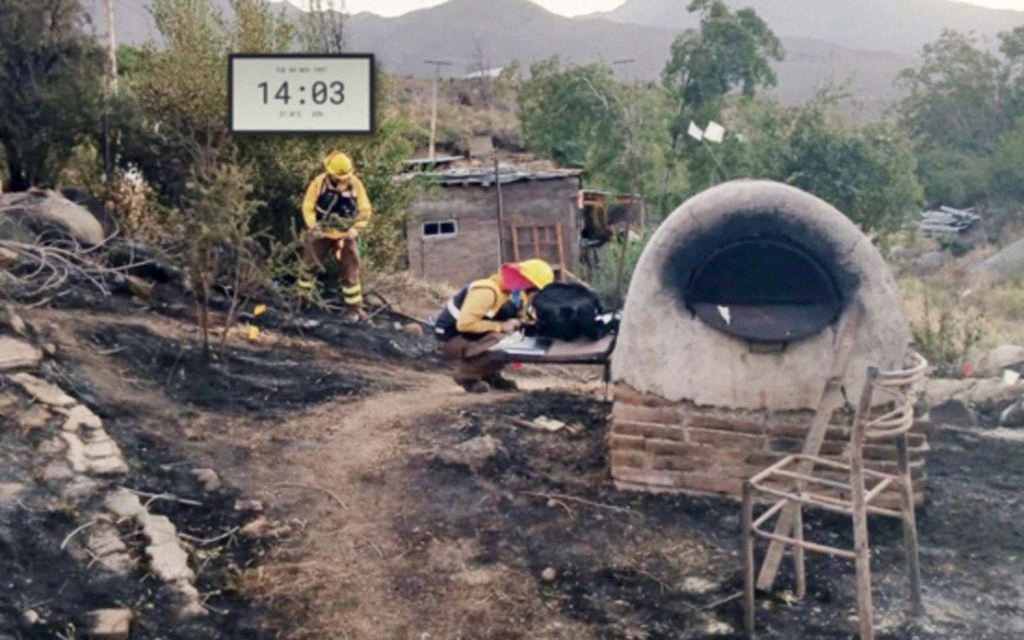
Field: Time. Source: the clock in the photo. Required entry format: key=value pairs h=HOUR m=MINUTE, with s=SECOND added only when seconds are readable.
h=14 m=3
